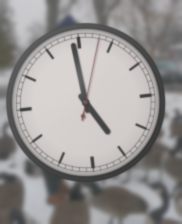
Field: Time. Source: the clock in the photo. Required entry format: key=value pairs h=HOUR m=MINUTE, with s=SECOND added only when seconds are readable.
h=4 m=59 s=3
